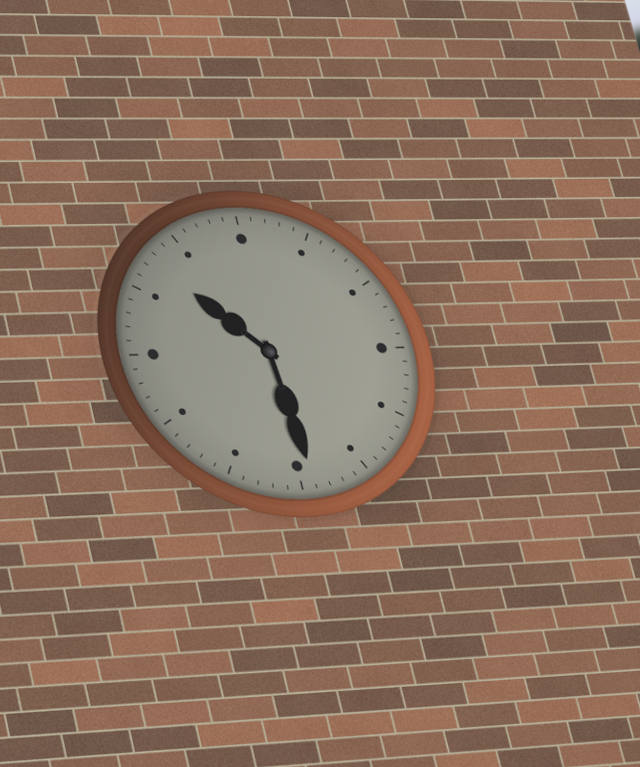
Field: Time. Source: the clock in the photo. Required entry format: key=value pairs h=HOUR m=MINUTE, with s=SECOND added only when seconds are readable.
h=10 m=29
